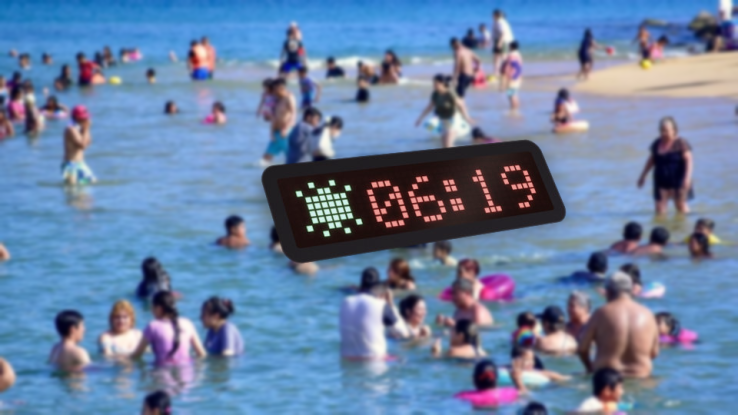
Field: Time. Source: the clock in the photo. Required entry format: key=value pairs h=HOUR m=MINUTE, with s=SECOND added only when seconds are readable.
h=6 m=19
